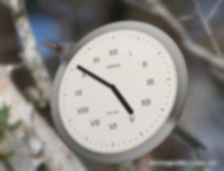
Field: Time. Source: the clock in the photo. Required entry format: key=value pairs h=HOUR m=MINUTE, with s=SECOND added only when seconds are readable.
h=4 m=51
